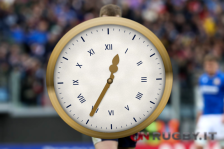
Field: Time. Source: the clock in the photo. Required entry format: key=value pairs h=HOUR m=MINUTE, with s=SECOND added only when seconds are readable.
h=12 m=35
